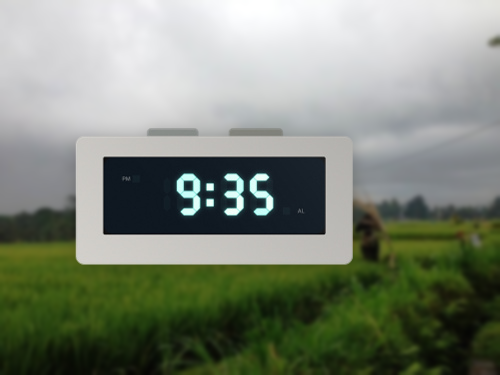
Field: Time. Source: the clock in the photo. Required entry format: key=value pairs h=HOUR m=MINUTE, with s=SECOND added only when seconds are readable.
h=9 m=35
